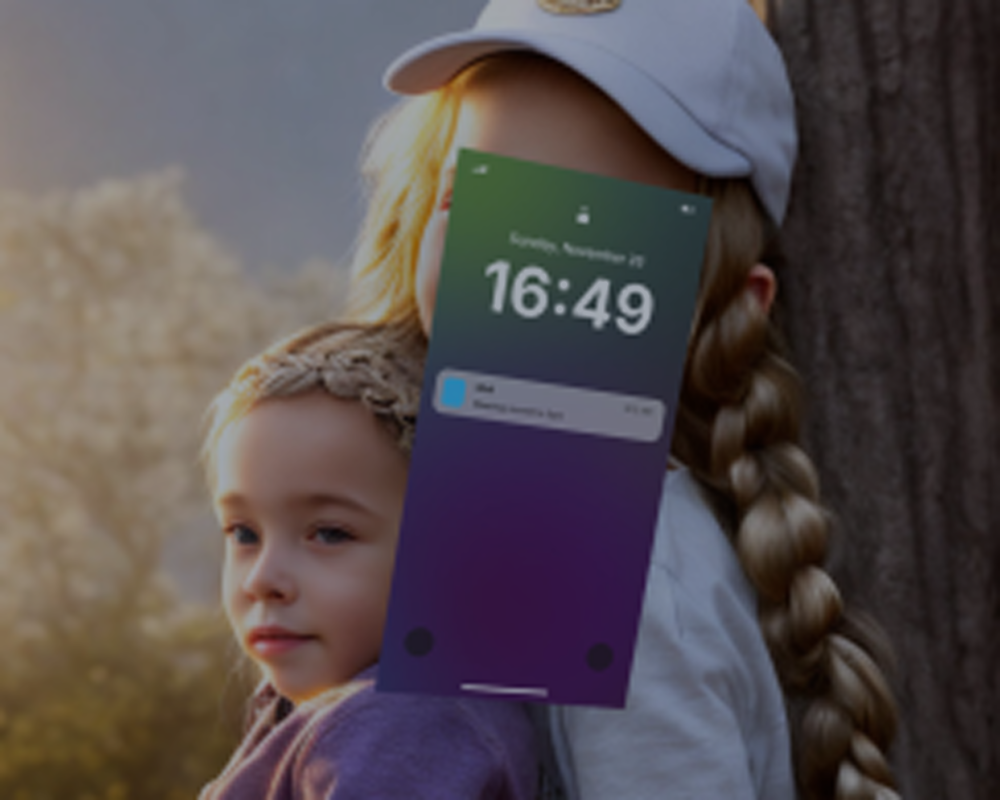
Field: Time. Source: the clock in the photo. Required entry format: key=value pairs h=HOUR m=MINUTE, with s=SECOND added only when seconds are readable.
h=16 m=49
